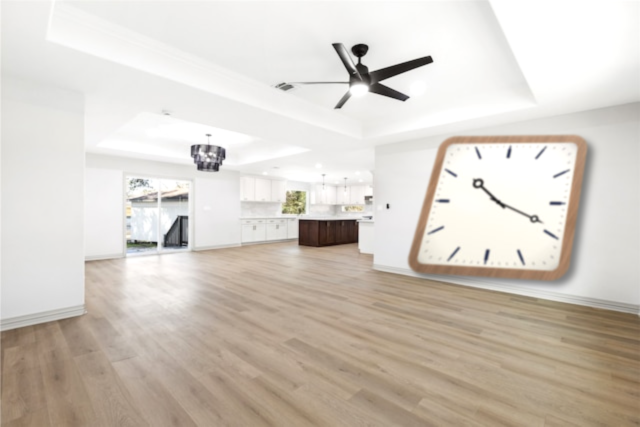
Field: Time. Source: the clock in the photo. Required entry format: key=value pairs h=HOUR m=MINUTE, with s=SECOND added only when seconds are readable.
h=10 m=19
